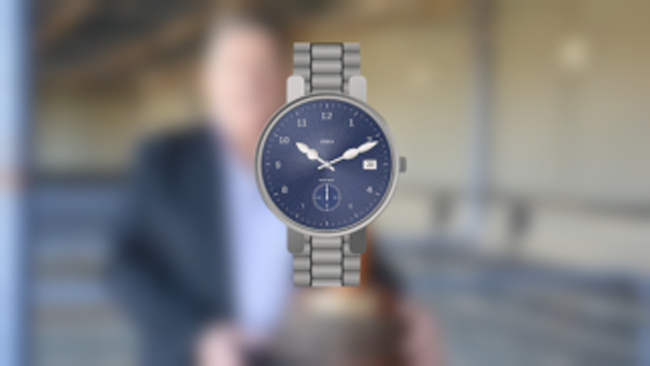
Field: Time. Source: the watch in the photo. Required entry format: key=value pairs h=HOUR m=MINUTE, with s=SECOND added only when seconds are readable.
h=10 m=11
